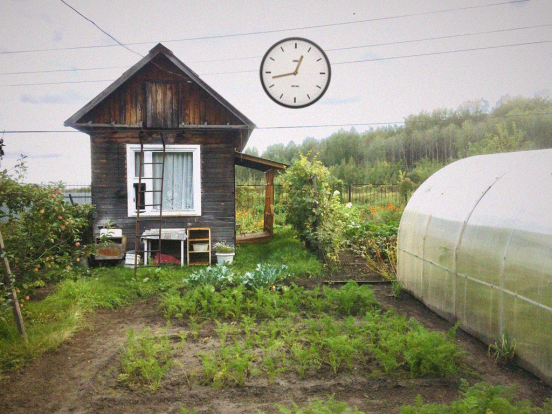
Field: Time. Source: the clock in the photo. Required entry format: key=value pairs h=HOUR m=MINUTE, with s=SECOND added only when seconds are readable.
h=12 m=43
